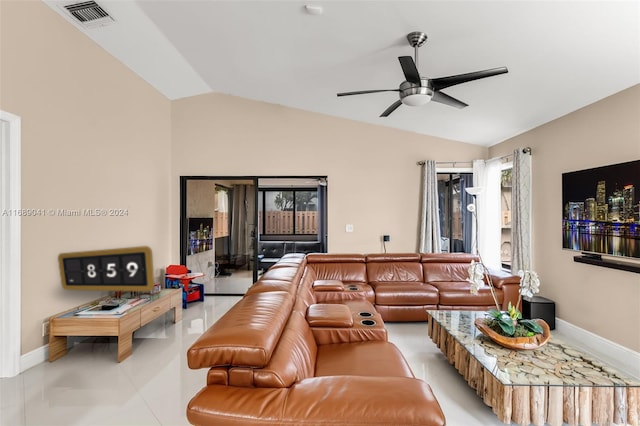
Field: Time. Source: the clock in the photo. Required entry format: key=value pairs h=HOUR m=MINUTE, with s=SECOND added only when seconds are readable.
h=8 m=59
